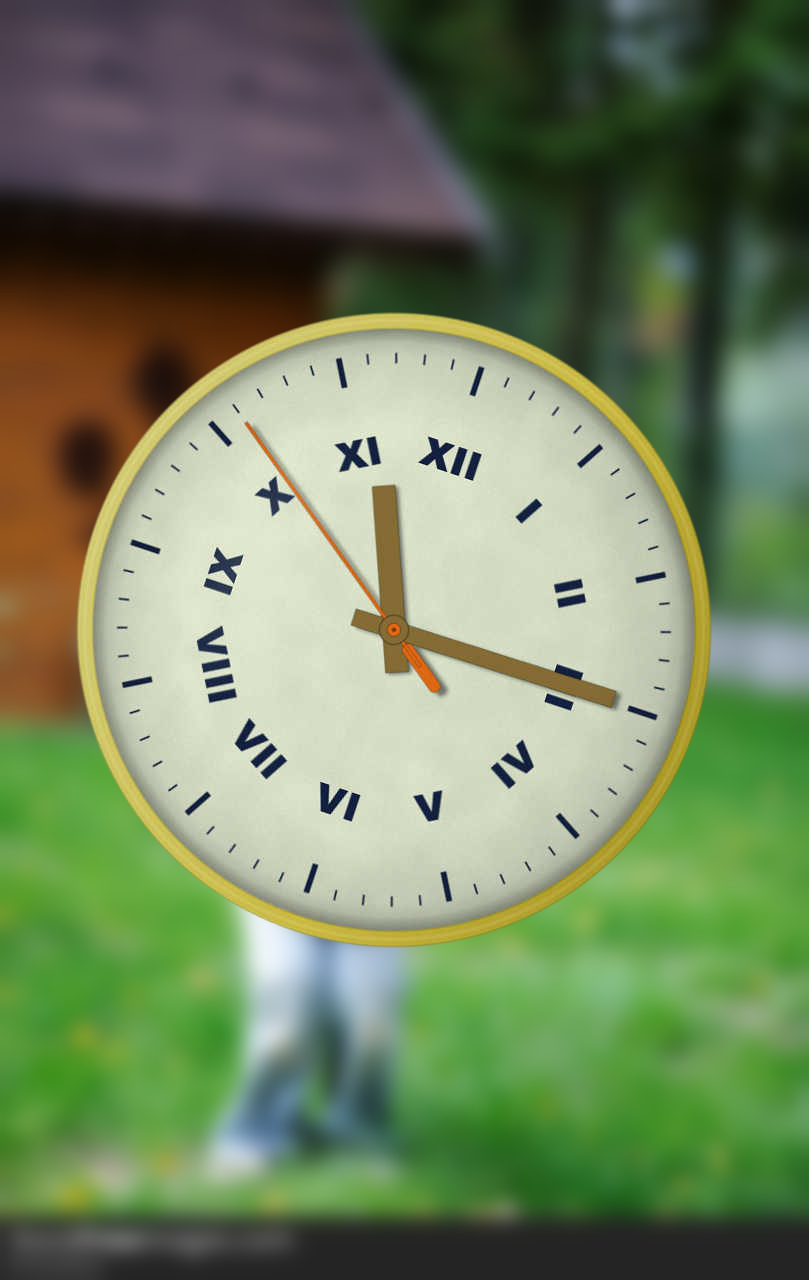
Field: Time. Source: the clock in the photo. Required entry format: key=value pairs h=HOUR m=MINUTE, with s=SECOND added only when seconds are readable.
h=11 m=14 s=51
